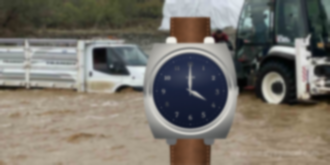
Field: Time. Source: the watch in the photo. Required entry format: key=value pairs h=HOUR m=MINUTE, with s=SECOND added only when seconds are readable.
h=4 m=0
